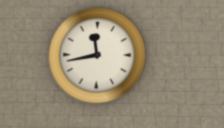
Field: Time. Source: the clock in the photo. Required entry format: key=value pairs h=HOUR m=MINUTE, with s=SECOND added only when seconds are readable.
h=11 m=43
